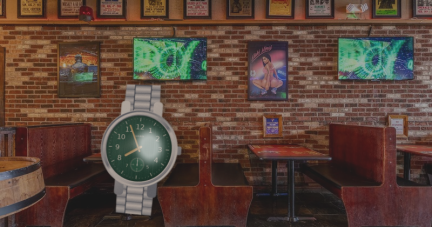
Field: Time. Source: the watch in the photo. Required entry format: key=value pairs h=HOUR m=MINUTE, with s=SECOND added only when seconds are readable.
h=7 m=56
